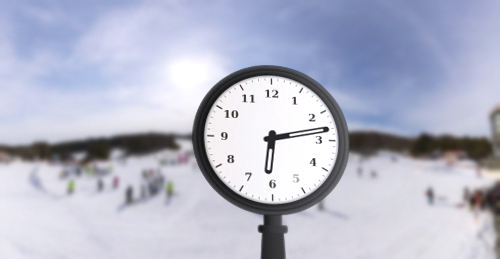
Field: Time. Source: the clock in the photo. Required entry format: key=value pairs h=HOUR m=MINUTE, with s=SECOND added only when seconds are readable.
h=6 m=13
